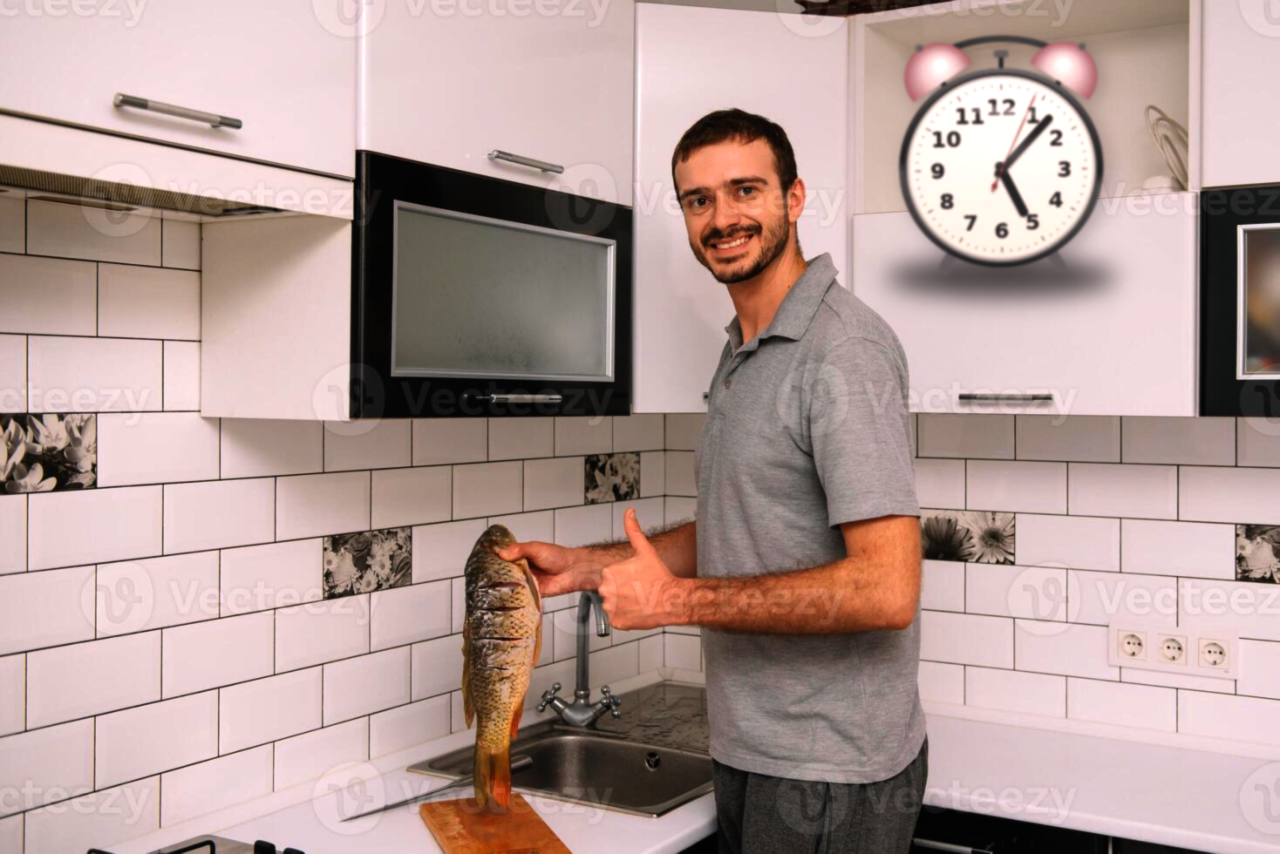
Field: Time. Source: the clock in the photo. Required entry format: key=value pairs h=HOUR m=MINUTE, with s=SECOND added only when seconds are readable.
h=5 m=7 s=4
